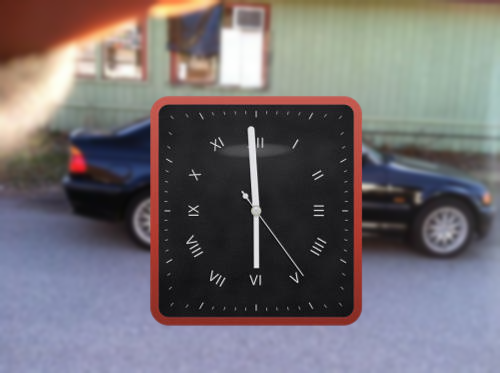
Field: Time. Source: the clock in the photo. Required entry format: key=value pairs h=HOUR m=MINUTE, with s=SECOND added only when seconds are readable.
h=5 m=59 s=24
